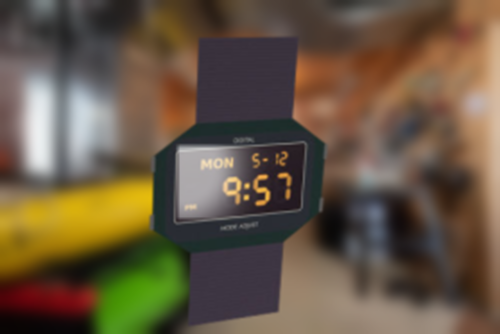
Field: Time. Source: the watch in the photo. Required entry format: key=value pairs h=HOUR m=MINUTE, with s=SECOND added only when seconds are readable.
h=9 m=57
